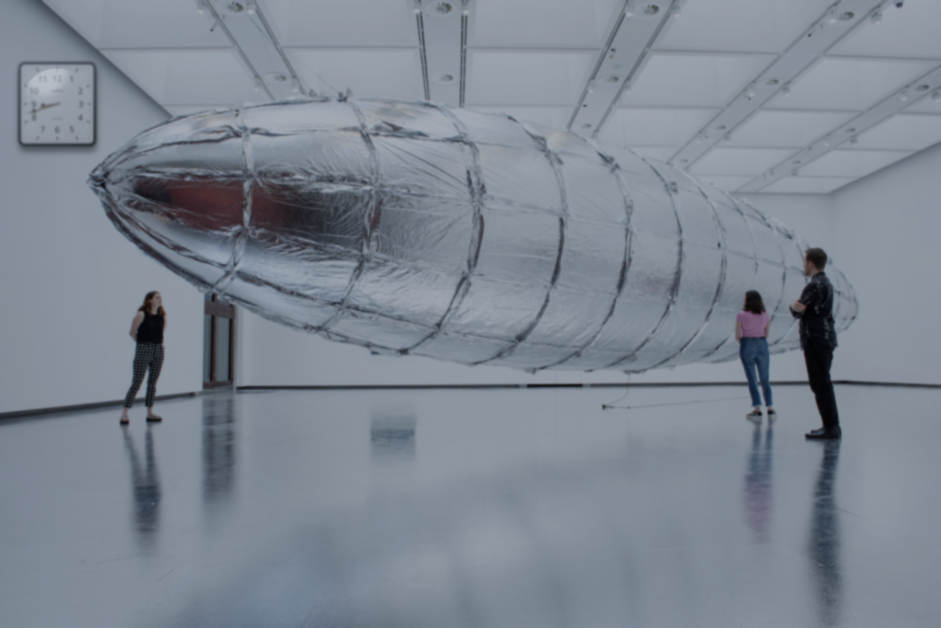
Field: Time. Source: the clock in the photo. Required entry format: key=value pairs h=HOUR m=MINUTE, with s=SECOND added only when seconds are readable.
h=8 m=42
